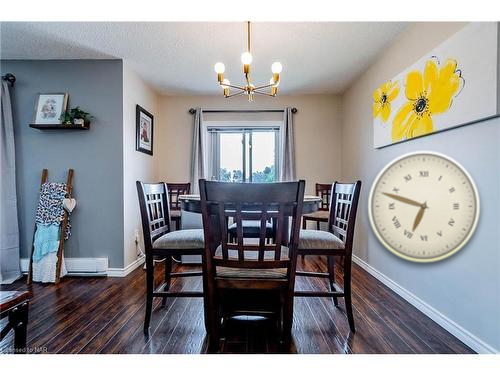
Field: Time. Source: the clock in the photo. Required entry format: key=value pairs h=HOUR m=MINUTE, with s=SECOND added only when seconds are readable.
h=6 m=48
